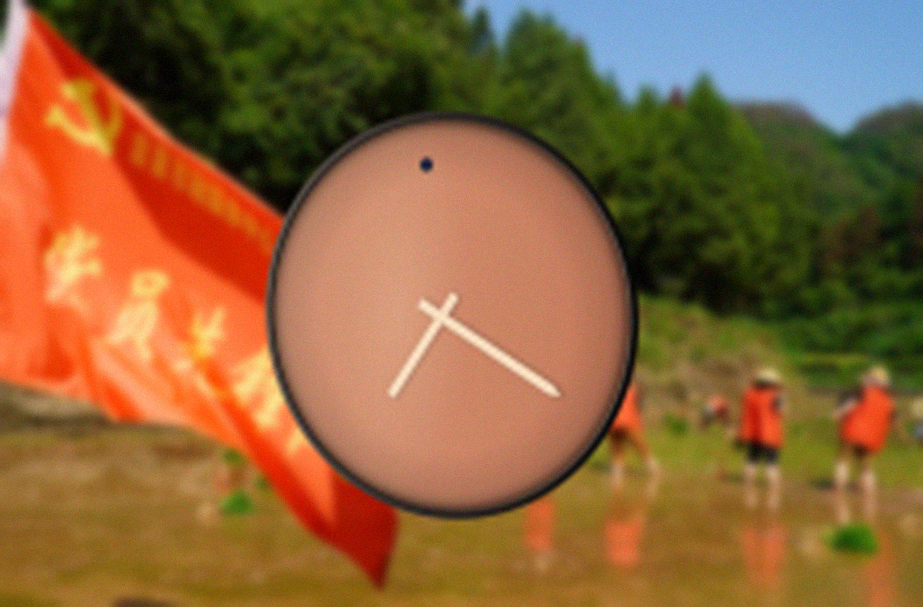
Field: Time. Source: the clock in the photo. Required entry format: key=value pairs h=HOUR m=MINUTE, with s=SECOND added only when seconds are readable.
h=7 m=21
